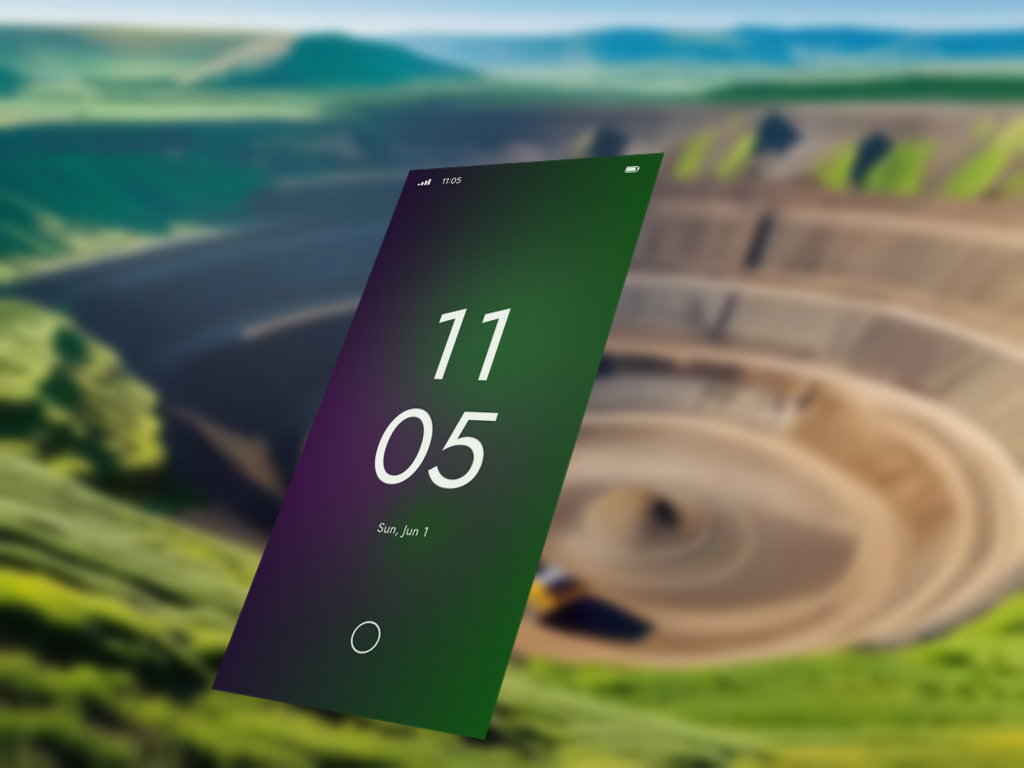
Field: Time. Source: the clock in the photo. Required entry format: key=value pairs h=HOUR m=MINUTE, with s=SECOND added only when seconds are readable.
h=11 m=5
